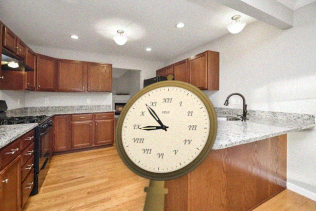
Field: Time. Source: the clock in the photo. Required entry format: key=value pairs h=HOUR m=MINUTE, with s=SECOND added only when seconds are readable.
h=8 m=53
